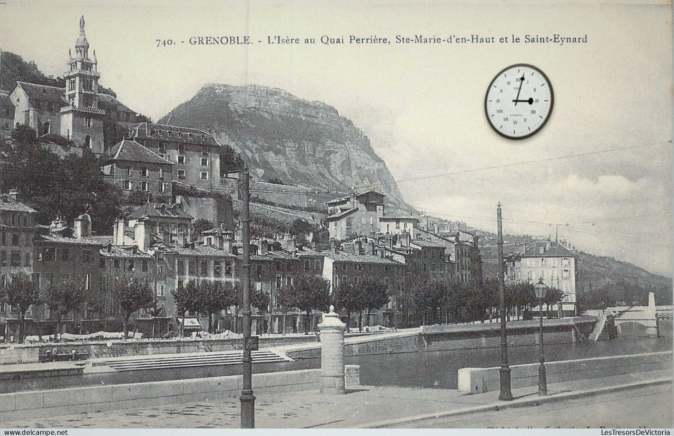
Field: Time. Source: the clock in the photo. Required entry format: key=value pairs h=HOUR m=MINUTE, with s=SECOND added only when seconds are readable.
h=3 m=2
